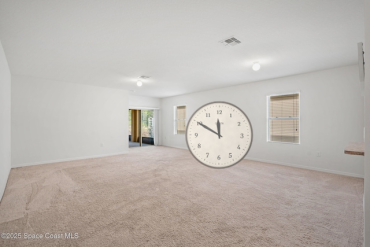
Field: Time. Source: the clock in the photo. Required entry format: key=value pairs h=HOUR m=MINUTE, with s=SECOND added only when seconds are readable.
h=11 m=50
